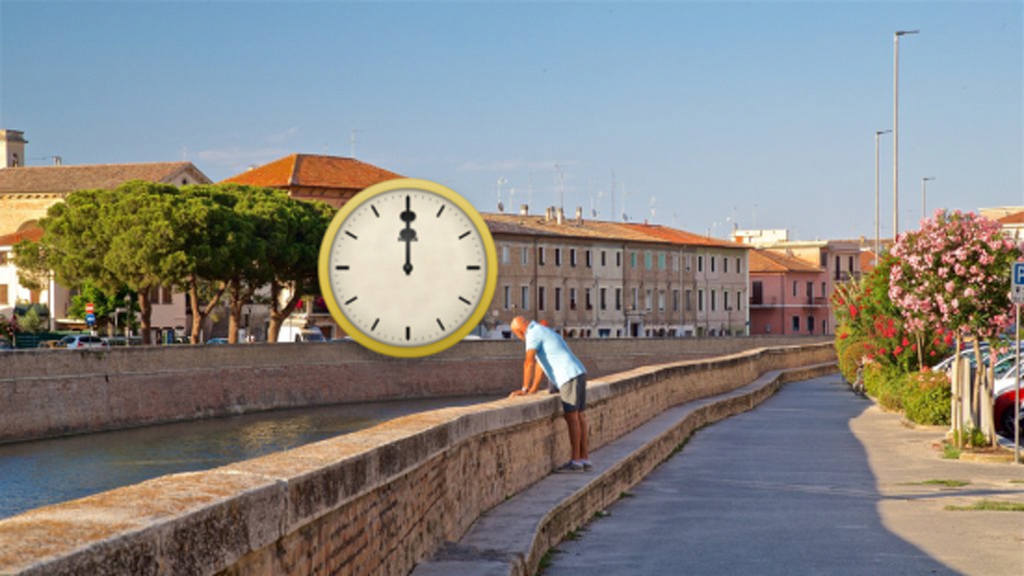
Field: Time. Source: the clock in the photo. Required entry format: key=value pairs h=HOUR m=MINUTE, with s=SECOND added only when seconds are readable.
h=12 m=0
